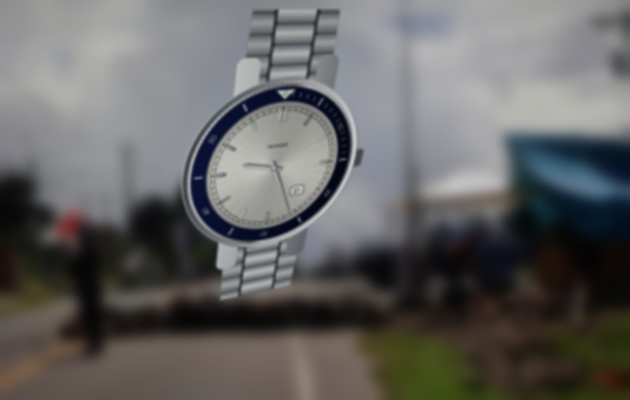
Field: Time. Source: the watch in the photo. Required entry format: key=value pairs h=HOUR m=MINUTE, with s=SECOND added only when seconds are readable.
h=9 m=26
